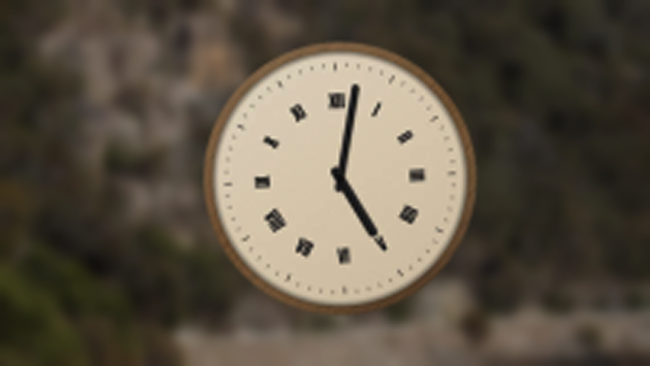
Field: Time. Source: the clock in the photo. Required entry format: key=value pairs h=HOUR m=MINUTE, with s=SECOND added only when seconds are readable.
h=5 m=2
